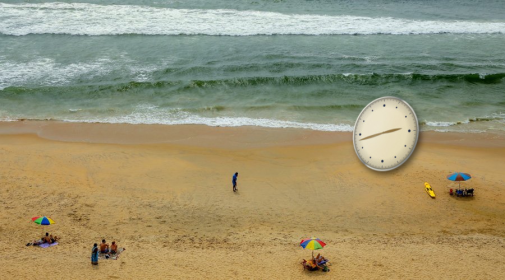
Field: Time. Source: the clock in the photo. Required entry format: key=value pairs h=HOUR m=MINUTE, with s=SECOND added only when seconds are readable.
h=2 m=43
